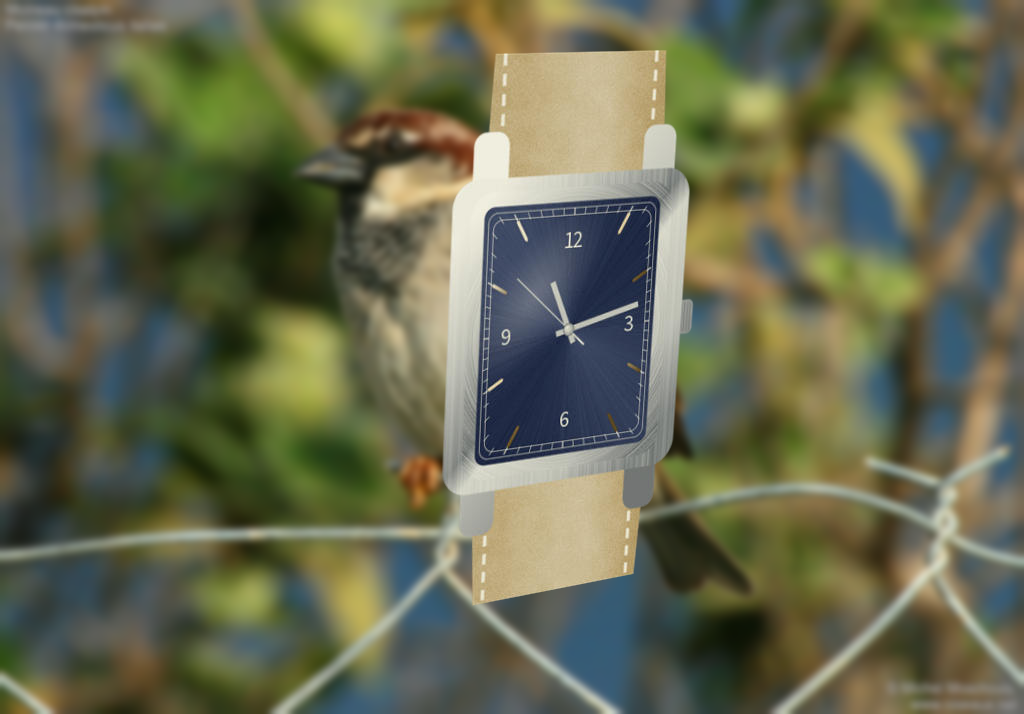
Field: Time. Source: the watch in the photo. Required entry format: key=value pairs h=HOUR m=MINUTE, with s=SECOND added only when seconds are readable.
h=11 m=12 s=52
